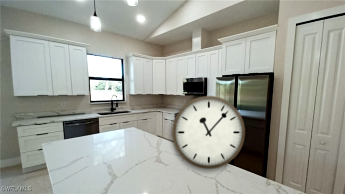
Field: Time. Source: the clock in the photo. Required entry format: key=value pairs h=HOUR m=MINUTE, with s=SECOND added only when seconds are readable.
h=11 m=7
